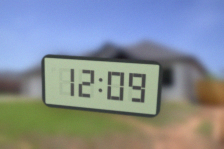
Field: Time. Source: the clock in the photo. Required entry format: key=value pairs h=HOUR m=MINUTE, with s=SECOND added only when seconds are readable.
h=12 m=9
